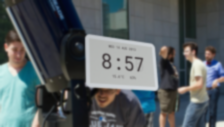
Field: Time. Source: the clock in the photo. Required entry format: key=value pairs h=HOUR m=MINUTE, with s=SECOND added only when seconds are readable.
h=8 m=57
